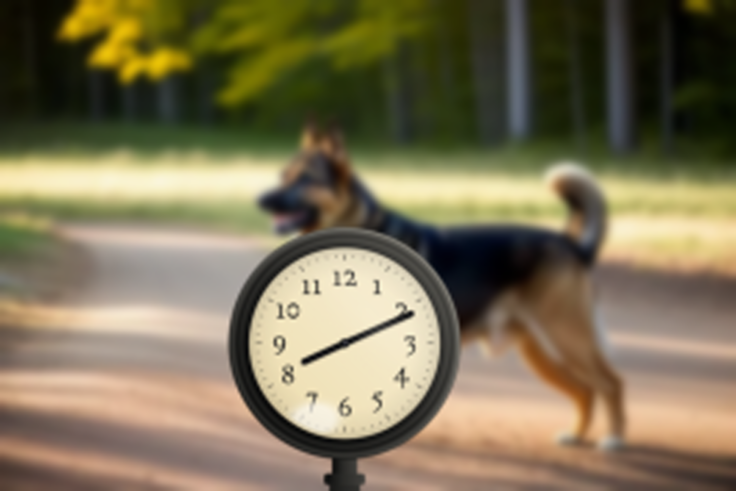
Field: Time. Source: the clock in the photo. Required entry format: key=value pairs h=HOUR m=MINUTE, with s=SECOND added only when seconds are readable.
h=8 m=11
